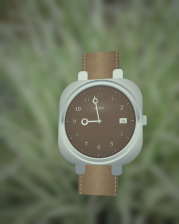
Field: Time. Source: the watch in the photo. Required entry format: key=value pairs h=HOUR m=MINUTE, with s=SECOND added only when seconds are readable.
h=8 m=58
